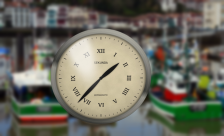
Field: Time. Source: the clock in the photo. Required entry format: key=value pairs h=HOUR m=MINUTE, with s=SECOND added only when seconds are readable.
h=1 m=37
